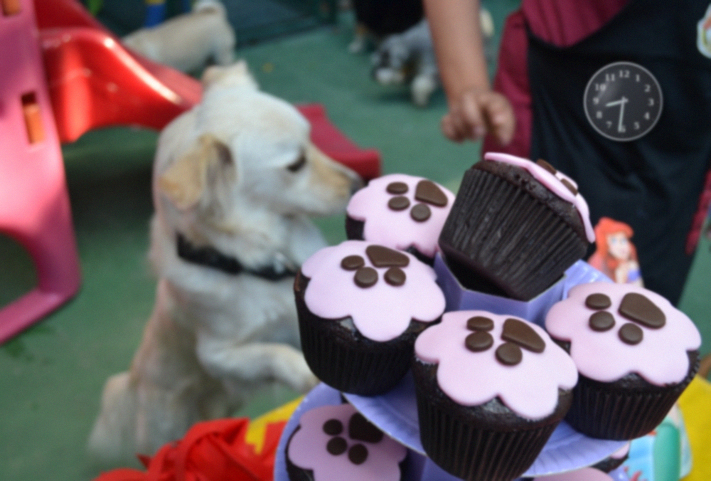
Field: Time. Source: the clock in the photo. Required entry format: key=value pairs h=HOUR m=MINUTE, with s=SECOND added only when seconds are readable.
h=8 m=31
